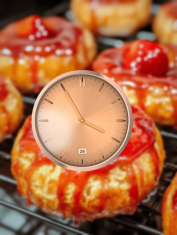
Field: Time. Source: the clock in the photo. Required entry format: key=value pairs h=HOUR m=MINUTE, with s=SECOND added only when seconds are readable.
h=3 m=55
